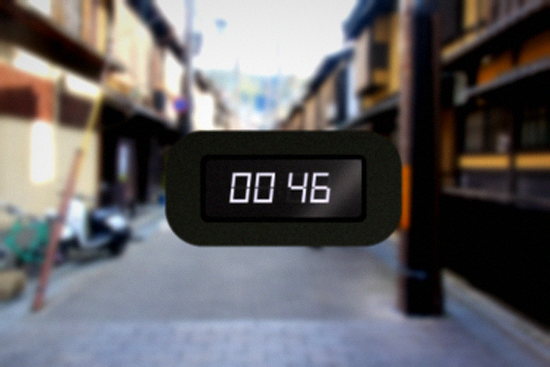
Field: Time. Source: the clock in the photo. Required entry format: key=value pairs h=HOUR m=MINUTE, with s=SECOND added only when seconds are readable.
h=0 m=46
